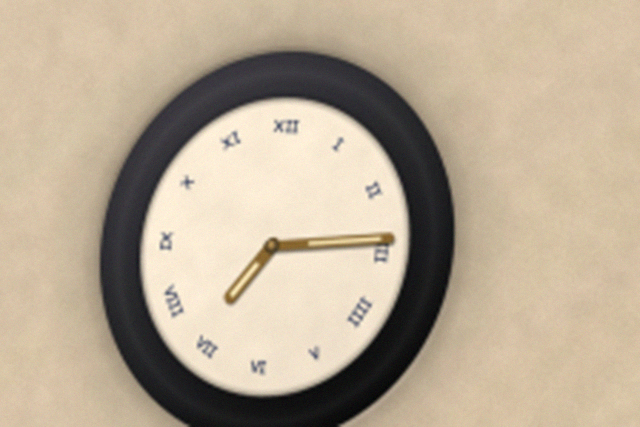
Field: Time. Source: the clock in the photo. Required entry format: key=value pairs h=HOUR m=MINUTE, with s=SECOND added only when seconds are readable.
h=7 m=14
